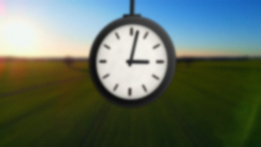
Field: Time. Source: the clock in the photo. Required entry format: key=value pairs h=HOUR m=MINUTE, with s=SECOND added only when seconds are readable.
h=3 m=2
